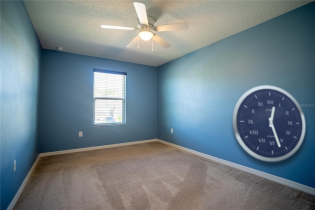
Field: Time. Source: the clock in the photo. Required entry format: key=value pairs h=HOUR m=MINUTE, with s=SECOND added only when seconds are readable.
h=12 m=27
